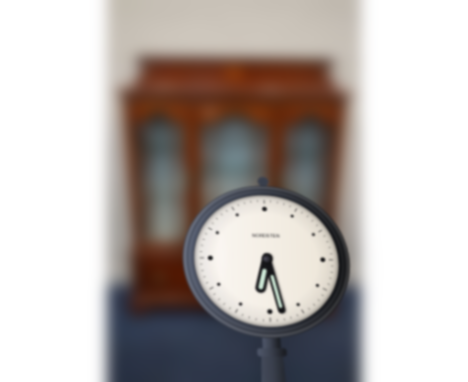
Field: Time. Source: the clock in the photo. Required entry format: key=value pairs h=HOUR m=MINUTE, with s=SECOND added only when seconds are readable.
h=6 m=28
